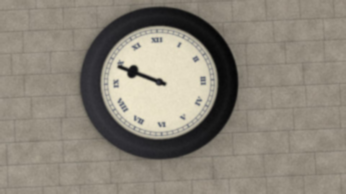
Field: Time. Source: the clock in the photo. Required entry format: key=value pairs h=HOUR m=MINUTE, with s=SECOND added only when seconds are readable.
h=9 m=49
